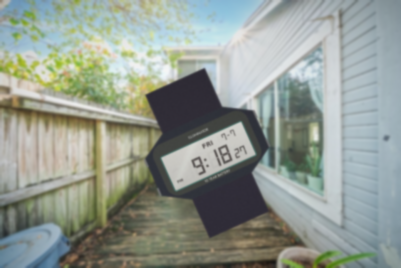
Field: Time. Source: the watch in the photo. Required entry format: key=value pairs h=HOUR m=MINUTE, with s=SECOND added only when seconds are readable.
h=9 m=18
